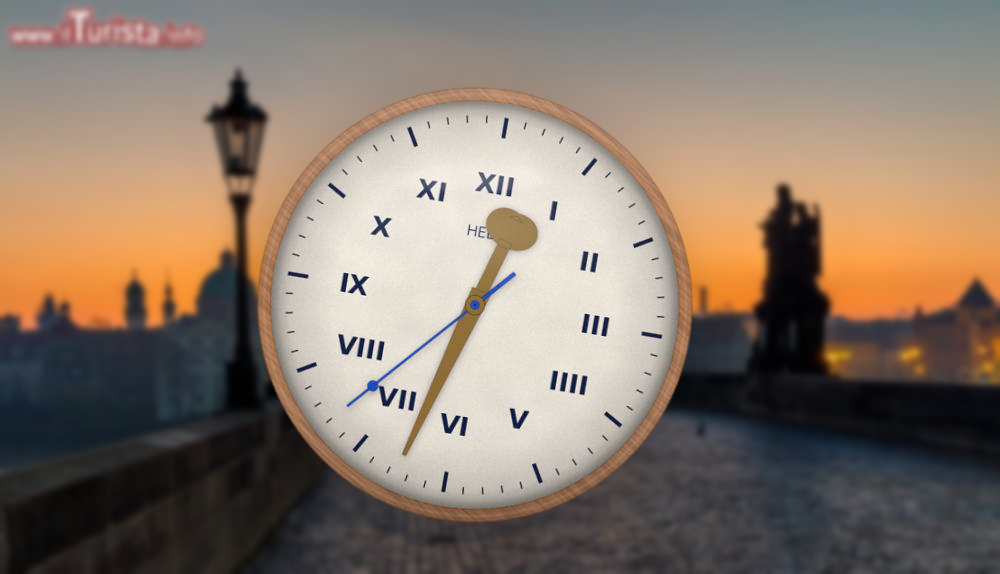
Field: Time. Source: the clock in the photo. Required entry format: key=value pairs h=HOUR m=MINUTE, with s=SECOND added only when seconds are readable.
h=12 m=32 s=37
